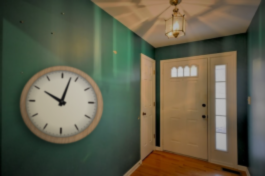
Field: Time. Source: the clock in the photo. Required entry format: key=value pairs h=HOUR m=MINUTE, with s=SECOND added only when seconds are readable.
h=10 m=3
